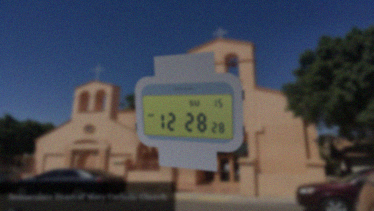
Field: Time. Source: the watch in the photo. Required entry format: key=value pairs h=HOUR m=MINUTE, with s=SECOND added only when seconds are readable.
h=12 m=28
